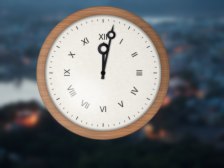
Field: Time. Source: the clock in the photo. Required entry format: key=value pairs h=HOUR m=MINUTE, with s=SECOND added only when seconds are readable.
h=12 m=2
